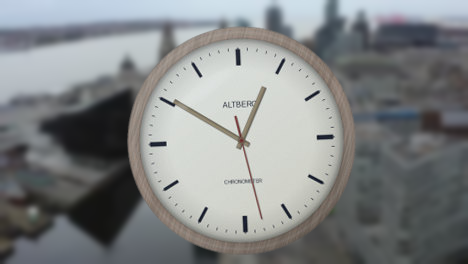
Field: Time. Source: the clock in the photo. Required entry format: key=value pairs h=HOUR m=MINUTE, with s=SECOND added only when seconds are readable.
h=12 m=50 s=28
